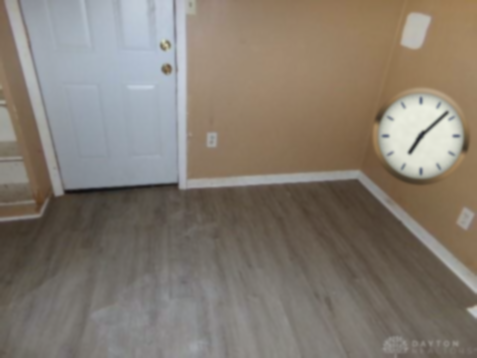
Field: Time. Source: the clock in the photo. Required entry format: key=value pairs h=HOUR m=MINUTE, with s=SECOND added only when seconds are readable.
h=7 m=8
